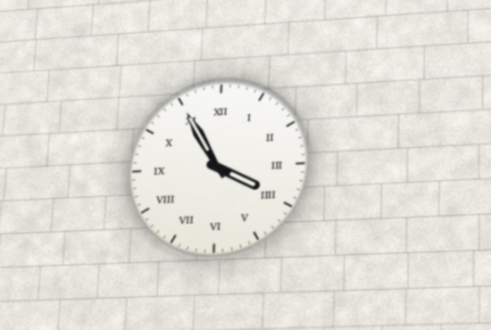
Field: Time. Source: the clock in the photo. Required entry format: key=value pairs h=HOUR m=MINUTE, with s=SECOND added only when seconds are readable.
h=3 m=55
